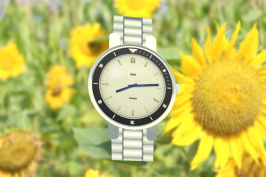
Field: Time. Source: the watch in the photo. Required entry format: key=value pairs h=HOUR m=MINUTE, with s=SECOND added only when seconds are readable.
h=8 m=14
